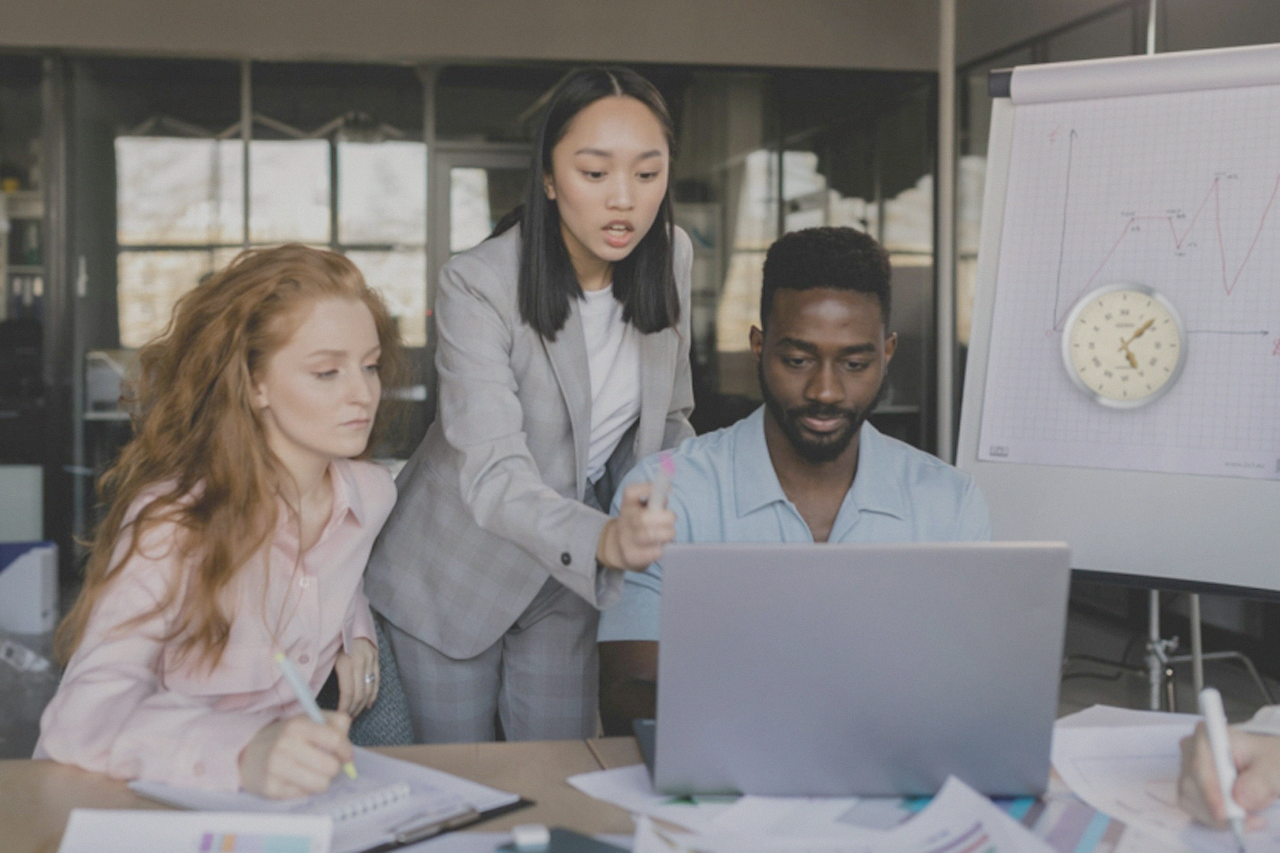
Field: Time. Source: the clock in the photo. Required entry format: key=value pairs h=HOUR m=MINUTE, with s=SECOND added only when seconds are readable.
h=5 m=8
